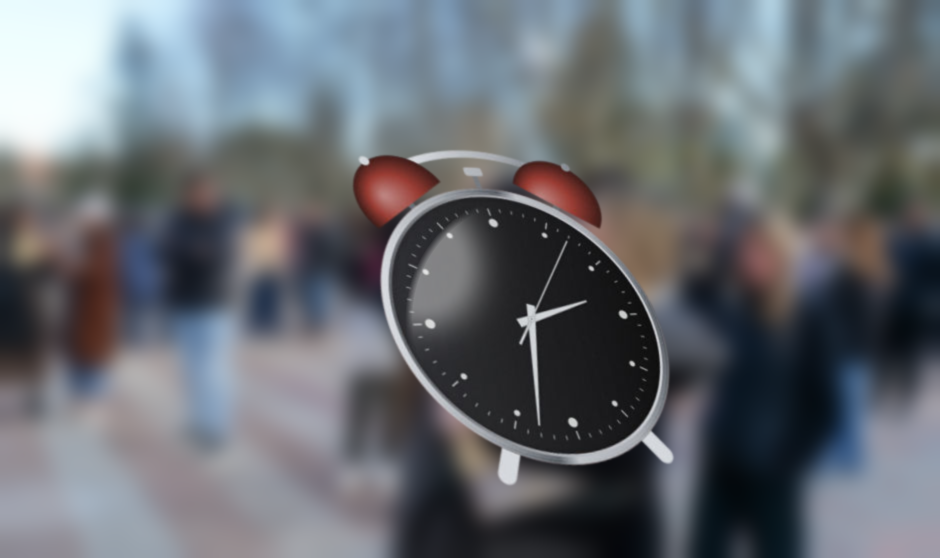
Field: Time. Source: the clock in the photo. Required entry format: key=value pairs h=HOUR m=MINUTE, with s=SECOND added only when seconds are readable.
h=2 m=33 s=7
